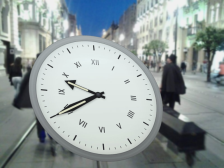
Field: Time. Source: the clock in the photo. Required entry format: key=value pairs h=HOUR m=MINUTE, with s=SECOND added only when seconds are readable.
h=9 m=40
